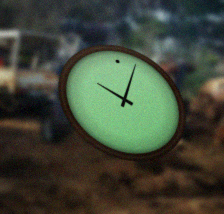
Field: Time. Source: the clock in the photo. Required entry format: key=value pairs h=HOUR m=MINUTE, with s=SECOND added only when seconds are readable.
h=10 m=4
